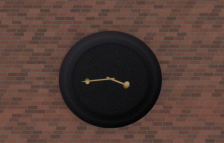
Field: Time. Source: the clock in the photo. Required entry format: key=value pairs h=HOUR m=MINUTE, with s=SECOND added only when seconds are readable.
h=3 m=44
